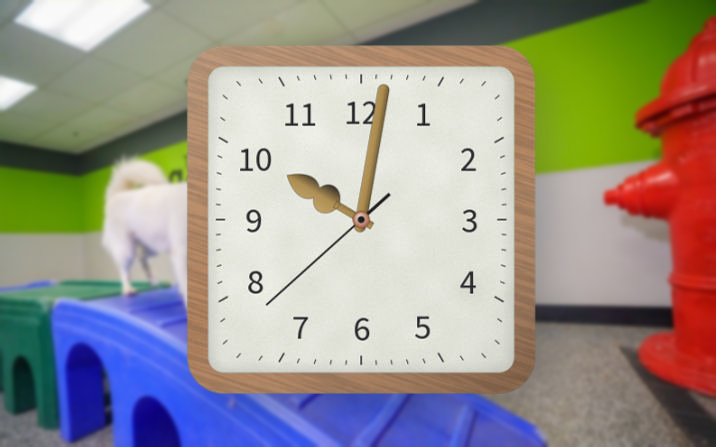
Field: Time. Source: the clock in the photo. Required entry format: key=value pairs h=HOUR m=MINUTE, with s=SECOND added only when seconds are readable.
h=10 m=1 s=38
